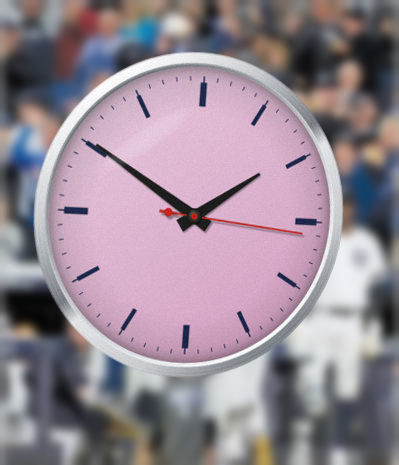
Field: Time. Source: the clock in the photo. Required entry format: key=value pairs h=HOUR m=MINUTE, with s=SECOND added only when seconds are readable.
h=1 m=50 s=16
